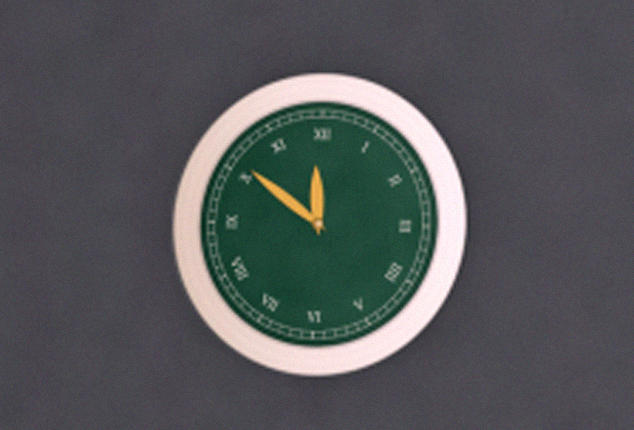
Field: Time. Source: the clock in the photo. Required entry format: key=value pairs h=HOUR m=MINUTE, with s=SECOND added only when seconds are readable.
h=11 m=51
